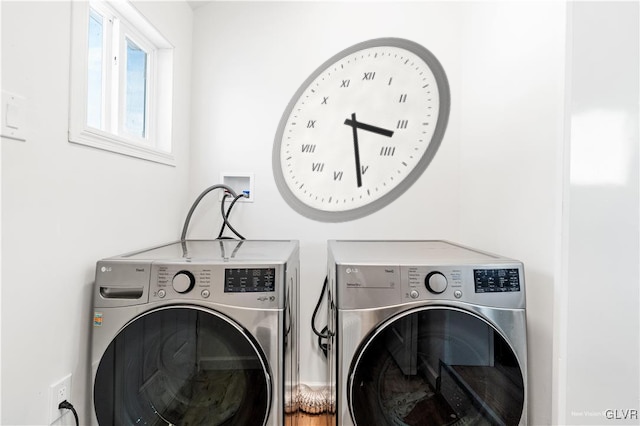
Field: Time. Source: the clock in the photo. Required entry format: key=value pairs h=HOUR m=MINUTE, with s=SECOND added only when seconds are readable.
h=3 m=26
